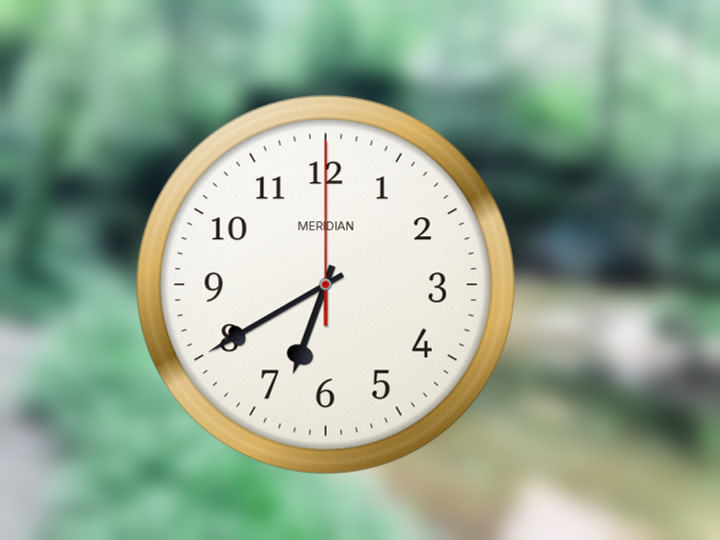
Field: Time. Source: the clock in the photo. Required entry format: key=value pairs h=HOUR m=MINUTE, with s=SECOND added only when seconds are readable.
h=6 m=40 s=0
